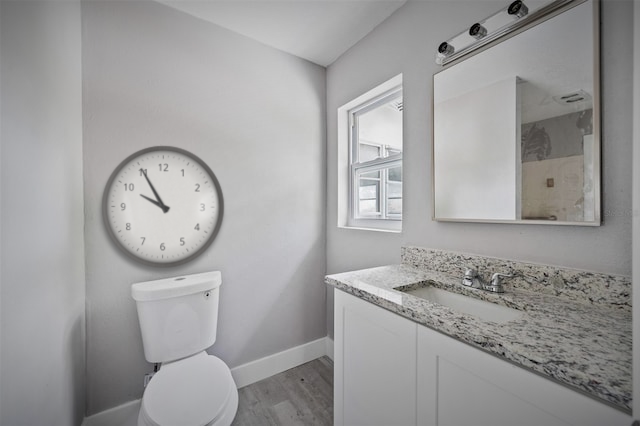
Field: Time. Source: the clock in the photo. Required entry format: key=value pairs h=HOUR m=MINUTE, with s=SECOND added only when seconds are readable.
h=9 m=55
